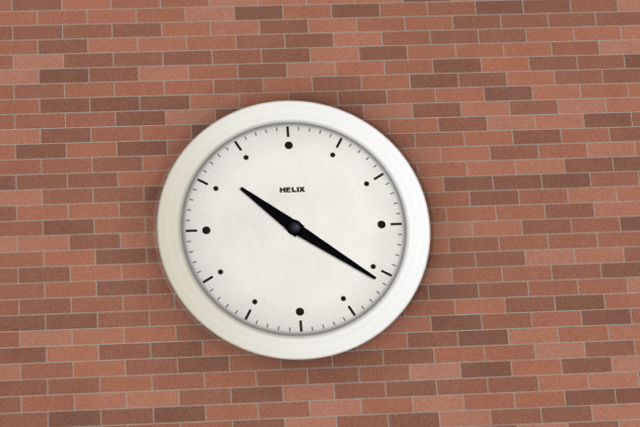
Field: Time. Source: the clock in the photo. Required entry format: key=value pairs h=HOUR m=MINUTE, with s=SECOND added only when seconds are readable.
h=10 m=21
